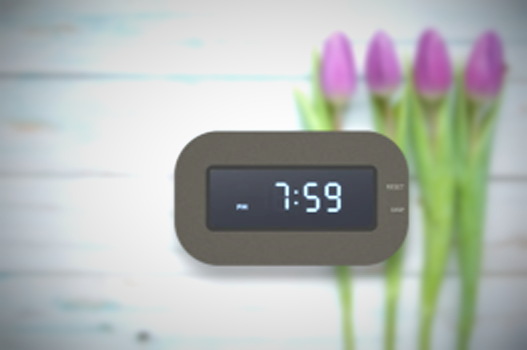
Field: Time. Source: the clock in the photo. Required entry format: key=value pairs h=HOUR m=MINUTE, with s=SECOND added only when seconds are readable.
h=7 m=59
